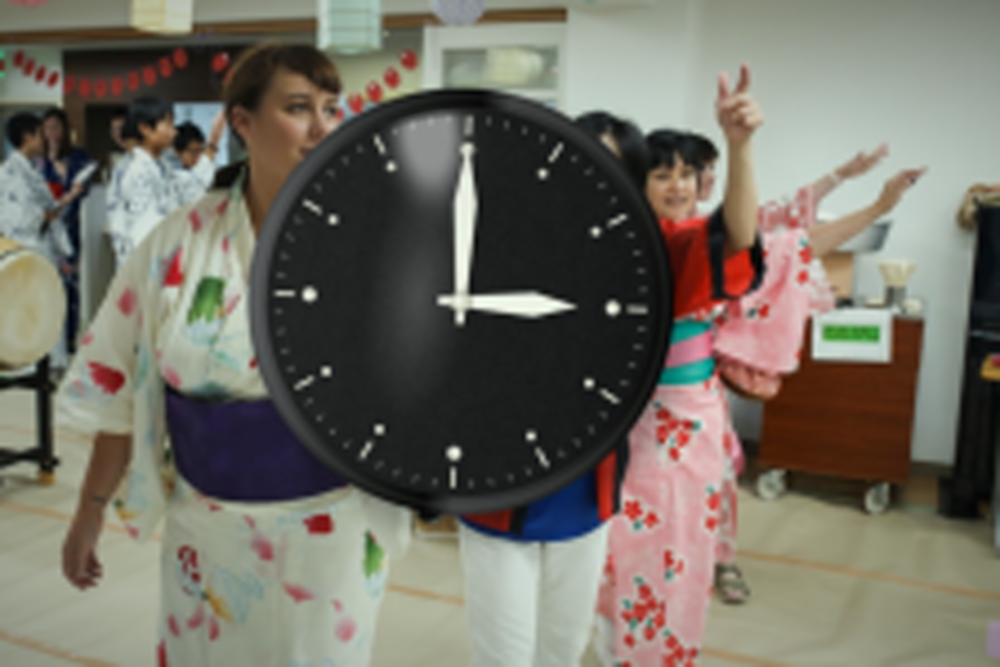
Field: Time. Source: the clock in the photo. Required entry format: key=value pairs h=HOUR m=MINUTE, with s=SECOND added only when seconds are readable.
h=3 m=0
